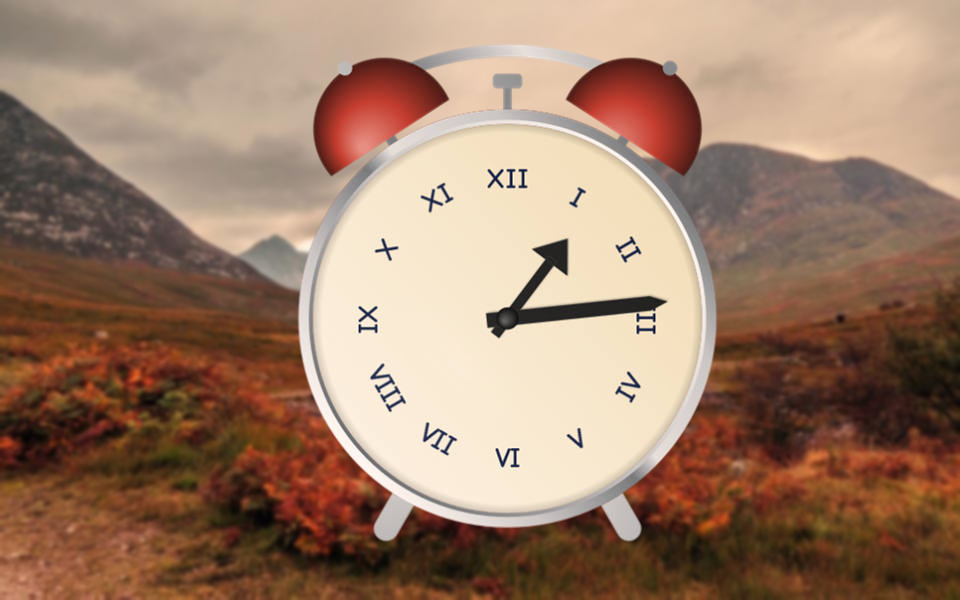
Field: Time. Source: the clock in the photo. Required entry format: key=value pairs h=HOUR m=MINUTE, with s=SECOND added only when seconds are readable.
h=1 m=14
